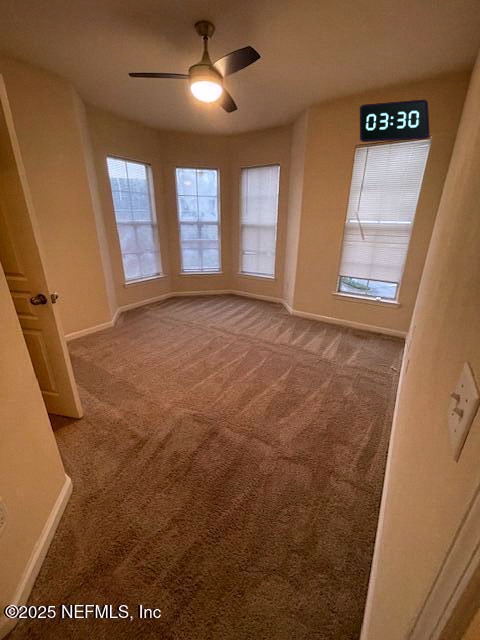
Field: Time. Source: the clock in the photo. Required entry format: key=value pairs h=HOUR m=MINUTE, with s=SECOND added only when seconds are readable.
h=3 m=30
